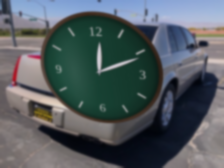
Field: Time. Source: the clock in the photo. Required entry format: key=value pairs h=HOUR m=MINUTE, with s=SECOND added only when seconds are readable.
h=12 m=11
